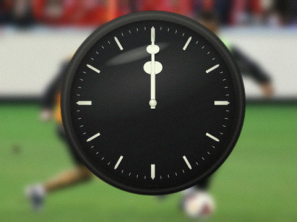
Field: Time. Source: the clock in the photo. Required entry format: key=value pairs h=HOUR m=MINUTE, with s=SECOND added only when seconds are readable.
h=12 m=0
